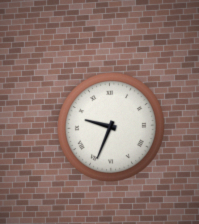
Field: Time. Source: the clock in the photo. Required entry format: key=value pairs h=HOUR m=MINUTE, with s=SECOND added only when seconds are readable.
h=9 m=34
